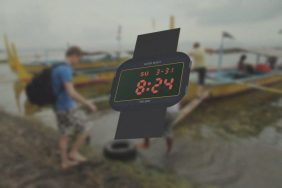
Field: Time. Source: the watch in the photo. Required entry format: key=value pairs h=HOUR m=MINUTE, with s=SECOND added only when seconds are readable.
h=8 m=24
